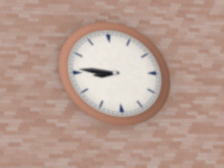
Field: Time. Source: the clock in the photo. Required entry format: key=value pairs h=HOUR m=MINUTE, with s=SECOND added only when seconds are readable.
h=8 m=46
